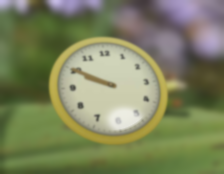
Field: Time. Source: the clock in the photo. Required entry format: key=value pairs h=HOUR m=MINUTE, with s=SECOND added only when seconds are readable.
h=9 m=50
